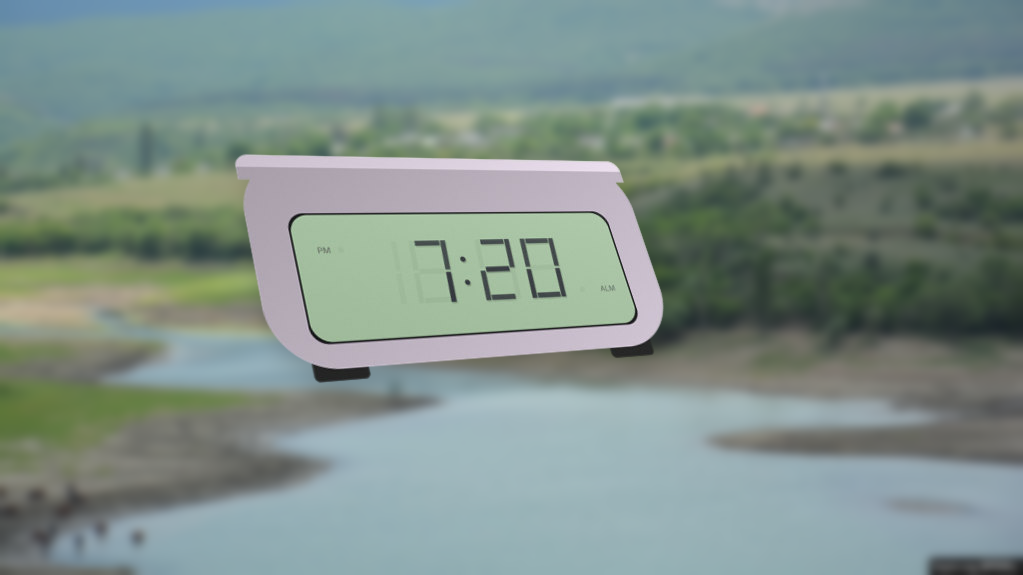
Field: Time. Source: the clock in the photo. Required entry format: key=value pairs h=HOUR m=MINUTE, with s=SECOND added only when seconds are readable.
h=7 m=20
